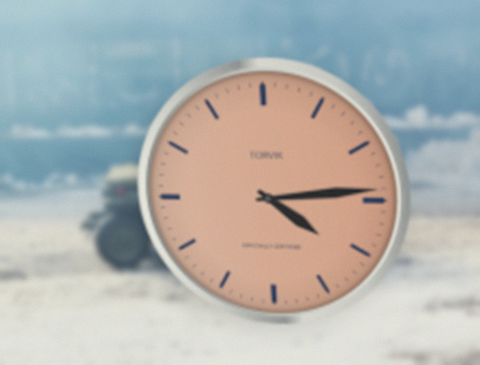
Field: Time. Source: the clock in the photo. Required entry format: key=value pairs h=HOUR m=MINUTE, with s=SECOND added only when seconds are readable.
h=4 m=14
